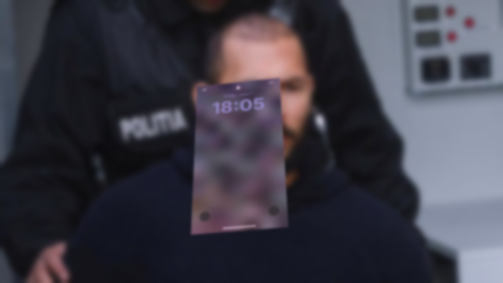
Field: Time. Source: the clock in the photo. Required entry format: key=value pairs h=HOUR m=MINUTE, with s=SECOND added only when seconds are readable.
h=18 m=5
